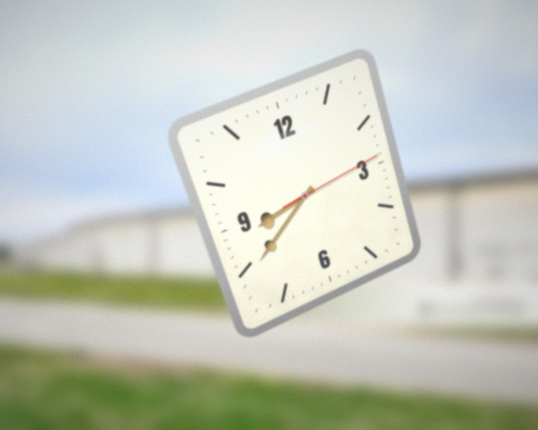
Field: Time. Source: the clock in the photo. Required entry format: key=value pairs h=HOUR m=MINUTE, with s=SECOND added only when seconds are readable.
h=8 m=39 s=14
